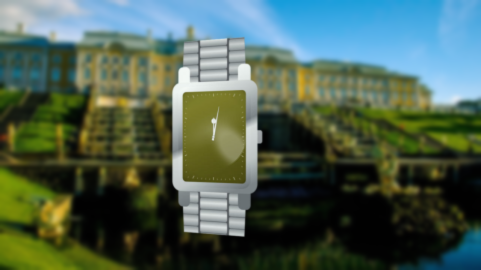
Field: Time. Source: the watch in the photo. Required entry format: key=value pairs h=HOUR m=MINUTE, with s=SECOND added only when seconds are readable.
h=12 m=2
